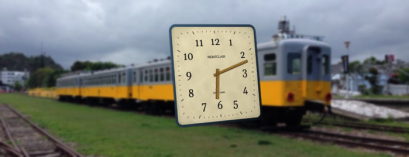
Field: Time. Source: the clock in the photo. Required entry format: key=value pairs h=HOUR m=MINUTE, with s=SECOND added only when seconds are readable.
h=6 m=12
